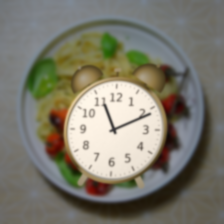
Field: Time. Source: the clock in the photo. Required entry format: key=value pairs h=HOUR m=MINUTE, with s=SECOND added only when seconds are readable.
h=11 m=11
